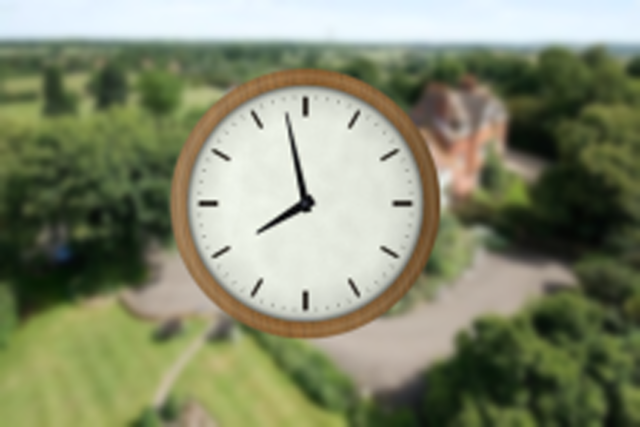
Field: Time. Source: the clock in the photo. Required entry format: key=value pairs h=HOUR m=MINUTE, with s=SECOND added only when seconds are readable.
h=7 m=58
